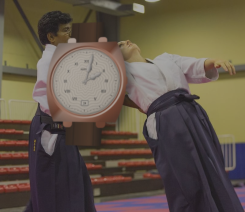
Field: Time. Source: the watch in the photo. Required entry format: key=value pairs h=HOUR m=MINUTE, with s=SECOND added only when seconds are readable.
h=2 m=2
